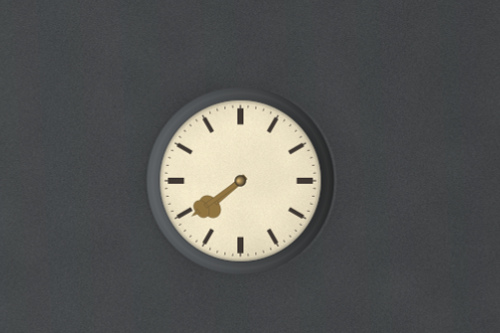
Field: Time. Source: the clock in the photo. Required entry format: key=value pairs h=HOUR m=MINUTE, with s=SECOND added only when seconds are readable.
h=7 m=39
